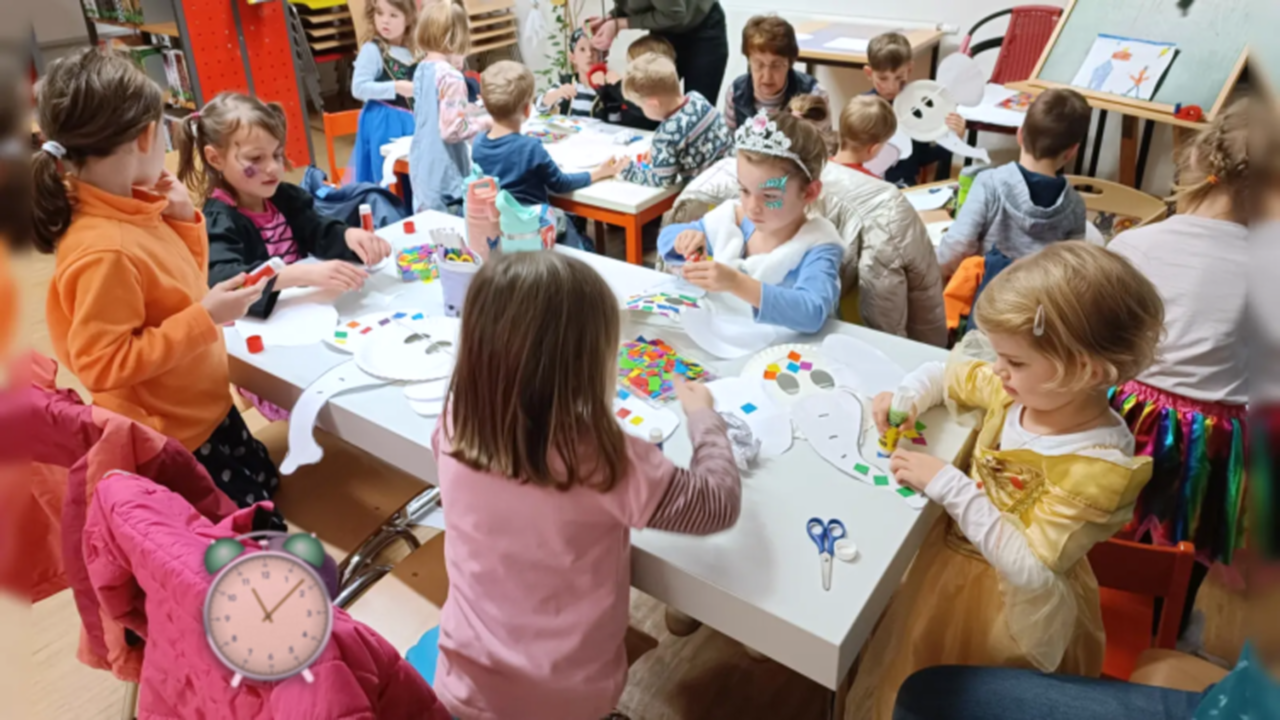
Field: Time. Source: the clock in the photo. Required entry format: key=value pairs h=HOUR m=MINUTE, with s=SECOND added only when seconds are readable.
h=11 m=8
